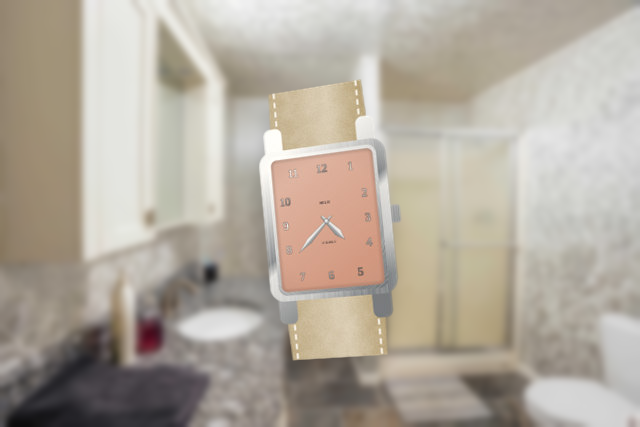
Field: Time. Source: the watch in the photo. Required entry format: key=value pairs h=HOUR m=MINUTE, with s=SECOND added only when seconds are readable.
h=4 m=38
